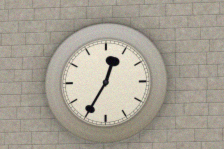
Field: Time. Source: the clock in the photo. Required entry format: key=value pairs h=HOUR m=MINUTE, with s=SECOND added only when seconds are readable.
h=12 m=35
